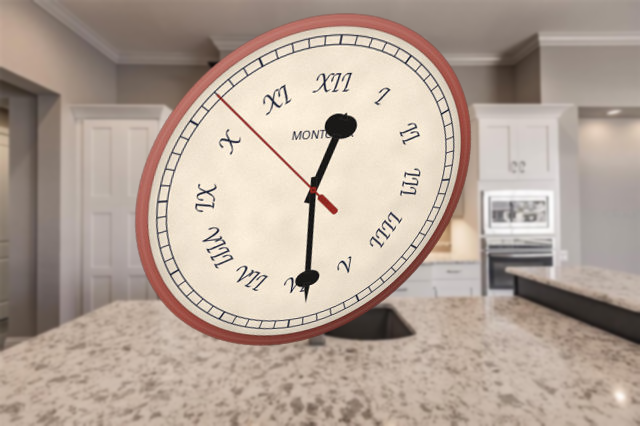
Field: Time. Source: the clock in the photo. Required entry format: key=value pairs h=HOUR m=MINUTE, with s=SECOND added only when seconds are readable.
h=12 m=28 s=52
